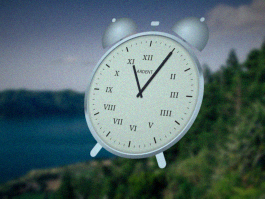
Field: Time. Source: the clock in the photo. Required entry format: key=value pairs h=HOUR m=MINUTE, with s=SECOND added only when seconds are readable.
h=11 m=5
